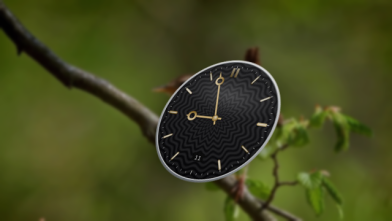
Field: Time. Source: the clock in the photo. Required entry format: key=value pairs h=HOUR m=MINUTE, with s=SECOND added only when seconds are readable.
h=8 m=57
